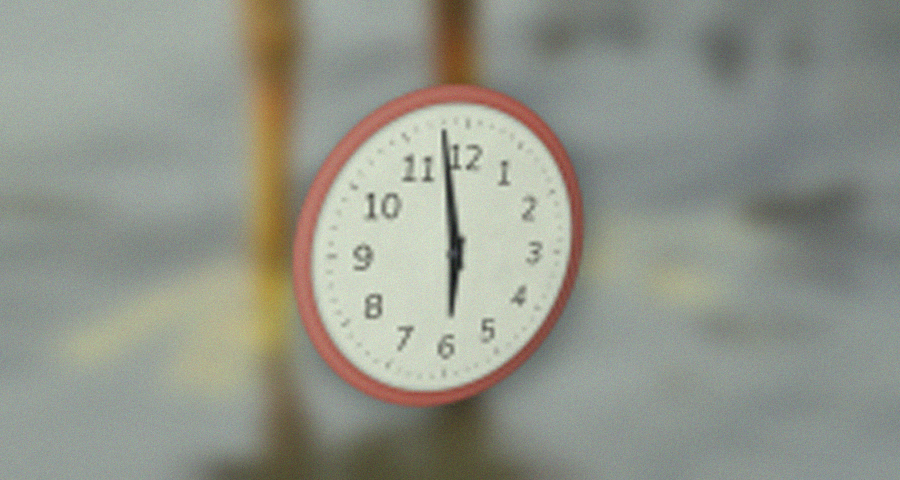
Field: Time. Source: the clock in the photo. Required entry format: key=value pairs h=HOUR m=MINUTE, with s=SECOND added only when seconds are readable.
h=5 m=58
